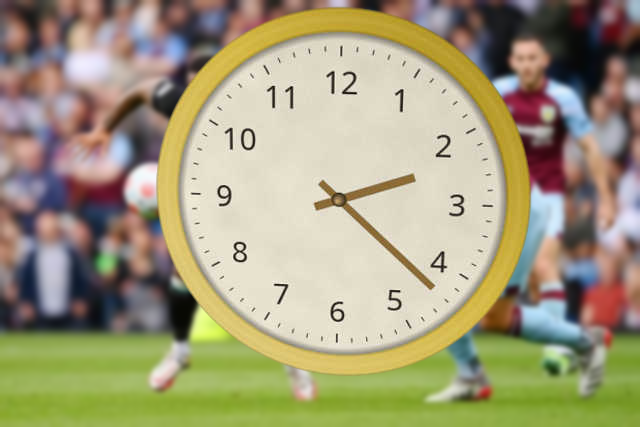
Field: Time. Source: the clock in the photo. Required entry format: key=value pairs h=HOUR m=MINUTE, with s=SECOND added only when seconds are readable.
h=2 m=22
